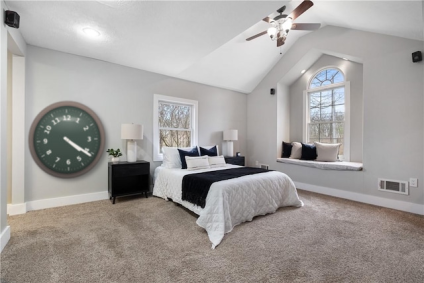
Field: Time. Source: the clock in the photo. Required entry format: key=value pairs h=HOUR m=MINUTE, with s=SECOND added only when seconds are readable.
h=4 m=21
